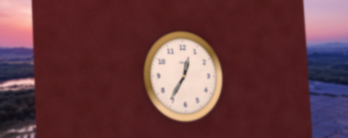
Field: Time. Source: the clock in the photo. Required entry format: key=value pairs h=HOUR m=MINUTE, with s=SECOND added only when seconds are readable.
h=12 m=36
